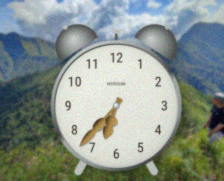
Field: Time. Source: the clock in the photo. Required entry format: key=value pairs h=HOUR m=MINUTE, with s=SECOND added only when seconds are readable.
h=6 m=37
